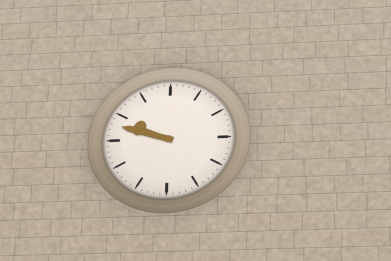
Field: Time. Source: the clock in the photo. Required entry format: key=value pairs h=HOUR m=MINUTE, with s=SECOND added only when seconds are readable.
h=9 m=48
